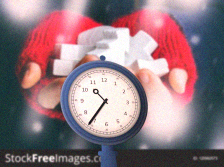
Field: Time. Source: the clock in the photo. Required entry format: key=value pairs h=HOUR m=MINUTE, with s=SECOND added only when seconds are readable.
h=10 m=36
